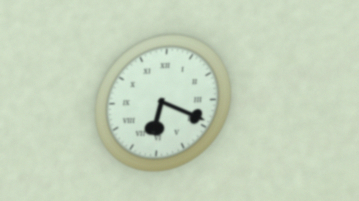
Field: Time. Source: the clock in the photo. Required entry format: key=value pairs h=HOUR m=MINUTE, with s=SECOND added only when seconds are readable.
h=6 m=19
